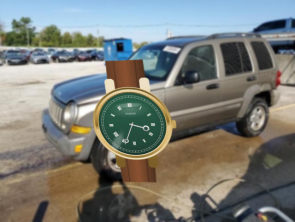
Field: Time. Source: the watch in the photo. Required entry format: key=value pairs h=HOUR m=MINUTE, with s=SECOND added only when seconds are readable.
h=3 m=34
